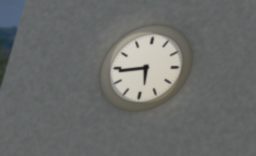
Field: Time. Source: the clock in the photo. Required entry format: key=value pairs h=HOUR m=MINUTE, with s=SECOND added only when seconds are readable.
h=5 m=44
